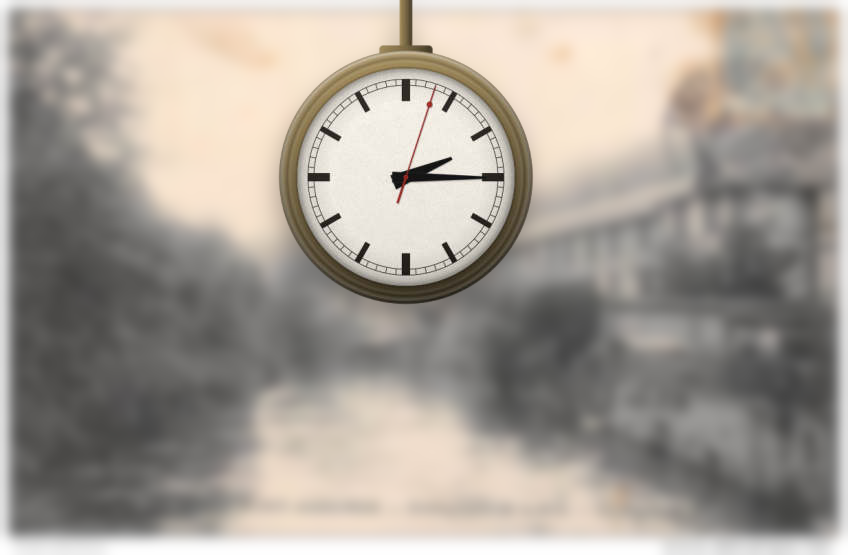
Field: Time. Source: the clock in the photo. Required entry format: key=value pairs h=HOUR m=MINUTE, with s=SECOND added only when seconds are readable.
h=2 m=15 s=3
